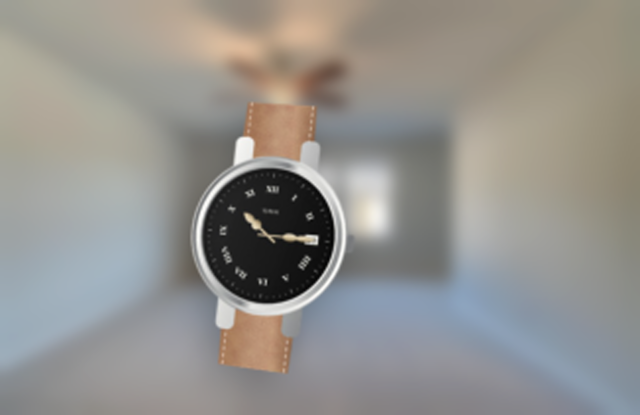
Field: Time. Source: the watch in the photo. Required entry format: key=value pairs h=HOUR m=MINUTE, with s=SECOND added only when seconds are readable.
h=10 m=15
